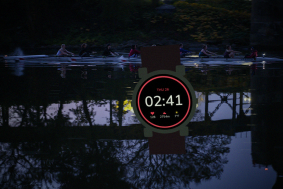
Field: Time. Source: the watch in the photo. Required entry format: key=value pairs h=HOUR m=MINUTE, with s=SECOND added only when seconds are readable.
h=2 m=41
